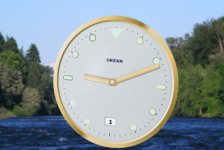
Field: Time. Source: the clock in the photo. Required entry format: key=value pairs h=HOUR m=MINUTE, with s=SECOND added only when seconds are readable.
h=9 m=11
